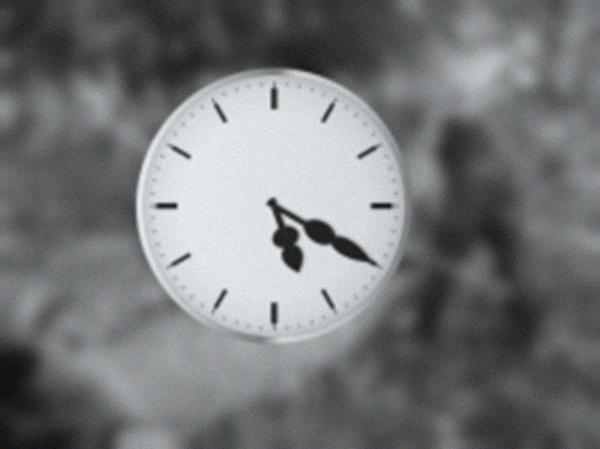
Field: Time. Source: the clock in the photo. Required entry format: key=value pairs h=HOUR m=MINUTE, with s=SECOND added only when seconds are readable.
h=5 m=20
